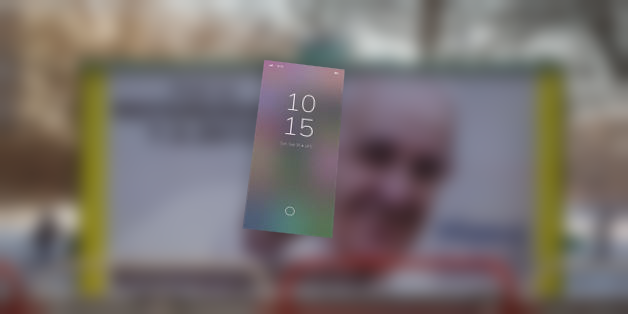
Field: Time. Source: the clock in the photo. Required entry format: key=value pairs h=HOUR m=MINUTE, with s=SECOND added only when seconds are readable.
h=10 m=15
